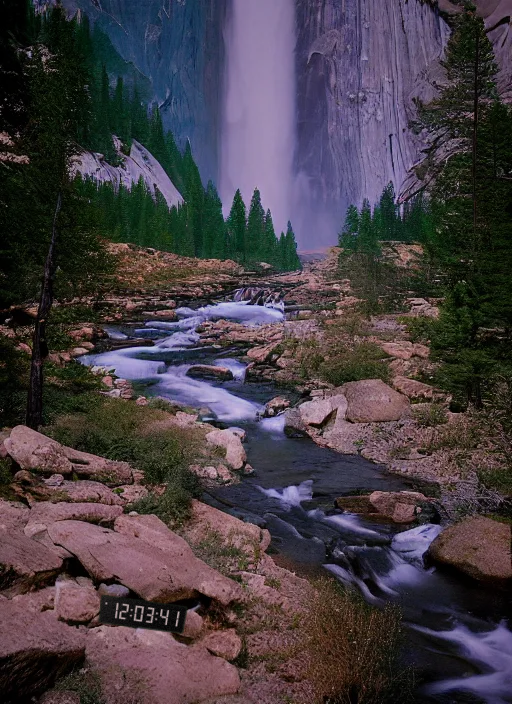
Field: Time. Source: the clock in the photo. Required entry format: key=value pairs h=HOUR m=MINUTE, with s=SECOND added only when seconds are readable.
h=12 m=3 s=41
